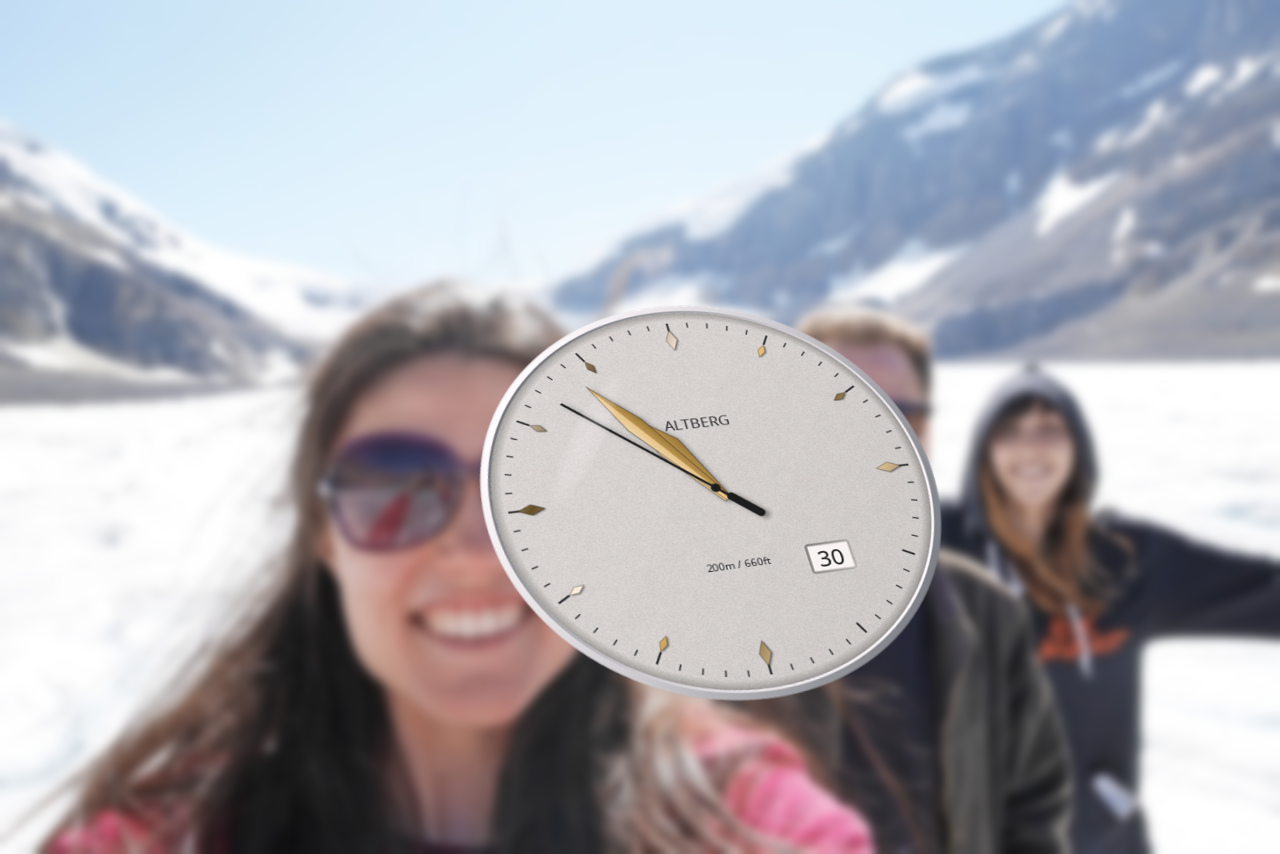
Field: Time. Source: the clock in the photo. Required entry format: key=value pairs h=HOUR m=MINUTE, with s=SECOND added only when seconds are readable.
h=10 m=53 s=52
